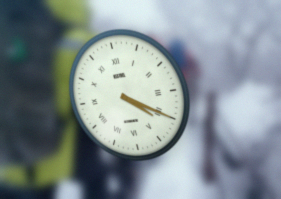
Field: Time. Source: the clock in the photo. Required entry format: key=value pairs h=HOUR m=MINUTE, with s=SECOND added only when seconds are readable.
h=4 m=20
